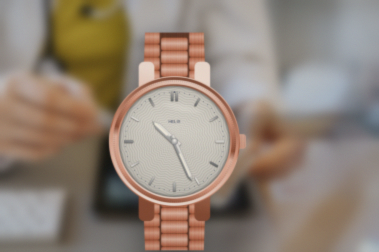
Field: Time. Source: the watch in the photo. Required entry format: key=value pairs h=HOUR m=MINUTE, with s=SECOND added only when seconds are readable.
h=10 m=26
